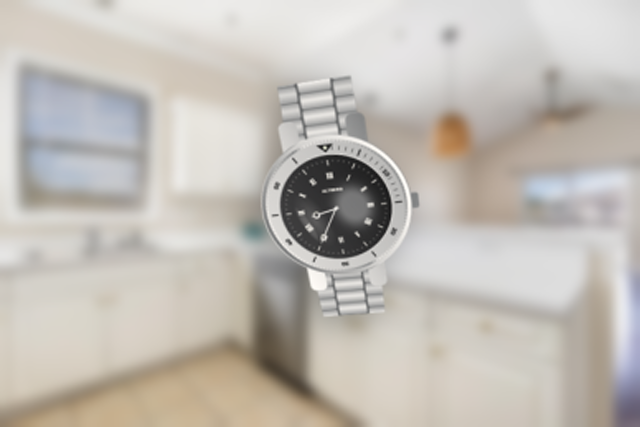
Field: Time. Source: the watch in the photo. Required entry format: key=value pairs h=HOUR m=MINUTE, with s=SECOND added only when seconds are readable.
h=8 m=35
